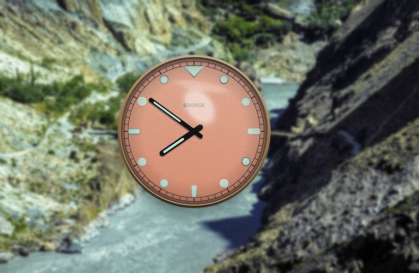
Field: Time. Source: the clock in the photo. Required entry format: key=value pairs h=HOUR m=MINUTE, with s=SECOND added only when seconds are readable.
h=7 m=51
